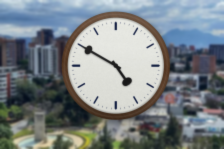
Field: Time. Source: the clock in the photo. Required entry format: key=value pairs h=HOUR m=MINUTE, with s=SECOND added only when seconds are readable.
h=4 m=50
